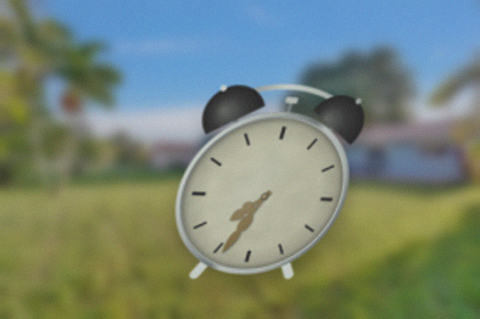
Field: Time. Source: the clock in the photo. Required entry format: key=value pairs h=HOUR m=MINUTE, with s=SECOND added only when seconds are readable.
h=7 m=34
